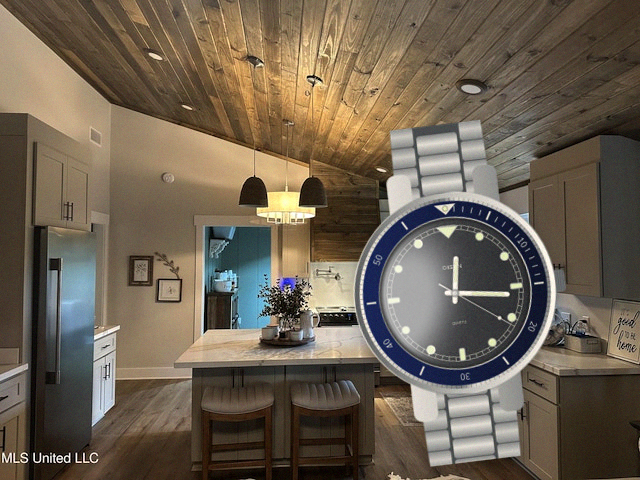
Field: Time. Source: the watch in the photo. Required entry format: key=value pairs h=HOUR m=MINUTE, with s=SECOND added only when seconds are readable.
h=12 m=16 s=21
